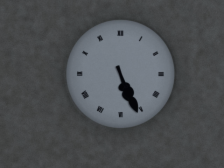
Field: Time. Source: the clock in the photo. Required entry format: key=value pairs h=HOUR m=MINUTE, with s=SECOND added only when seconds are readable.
h=5 m=26
